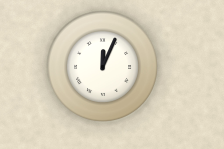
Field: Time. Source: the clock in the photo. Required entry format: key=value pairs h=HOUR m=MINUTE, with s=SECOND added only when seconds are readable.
h=12 m=4
